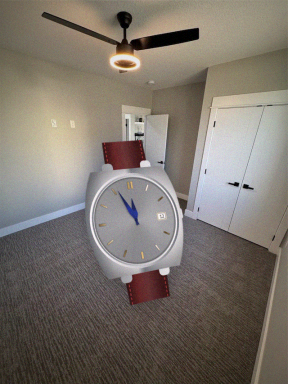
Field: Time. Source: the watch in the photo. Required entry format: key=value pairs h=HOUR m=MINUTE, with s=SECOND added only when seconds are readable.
h=11 m=56
